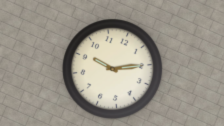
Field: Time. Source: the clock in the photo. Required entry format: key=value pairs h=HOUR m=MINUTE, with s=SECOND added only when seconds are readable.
h=9 m=10
